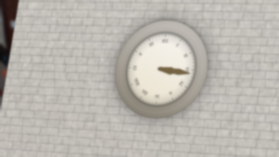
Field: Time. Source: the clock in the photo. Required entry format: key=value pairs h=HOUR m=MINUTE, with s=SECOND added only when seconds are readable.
h=3 m=16
